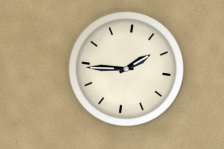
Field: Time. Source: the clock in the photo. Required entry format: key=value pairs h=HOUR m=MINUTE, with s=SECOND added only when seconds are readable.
h=1 m=44
